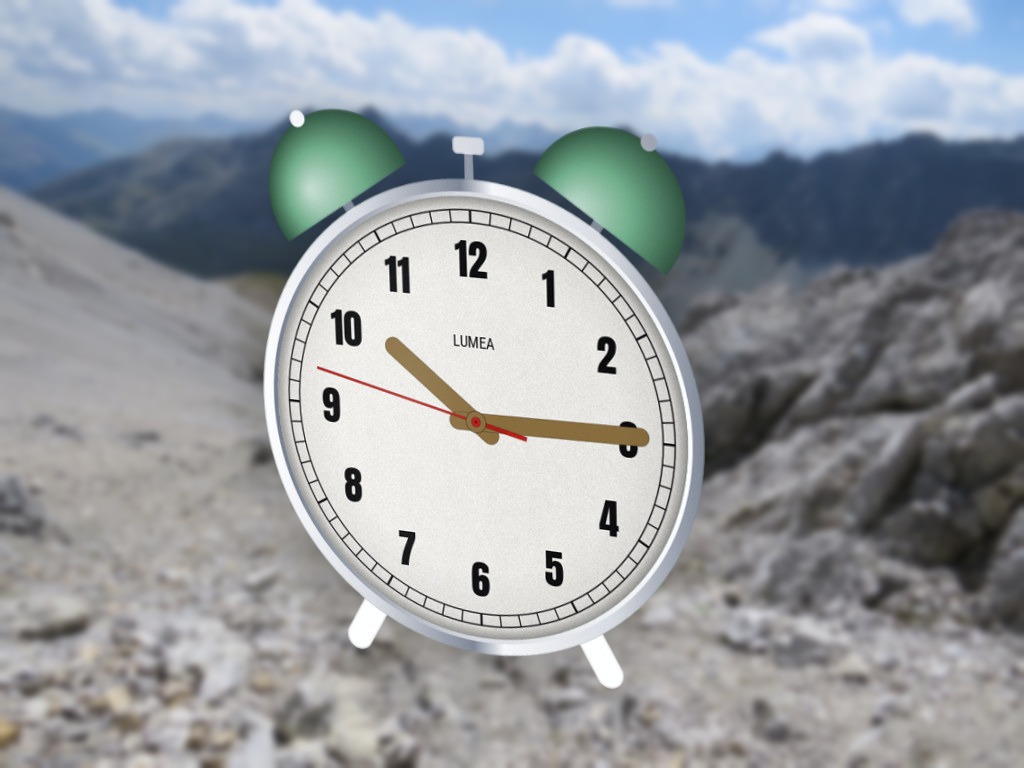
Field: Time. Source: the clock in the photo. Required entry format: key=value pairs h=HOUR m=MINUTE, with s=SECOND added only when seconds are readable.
h=10 m=14 s=47
